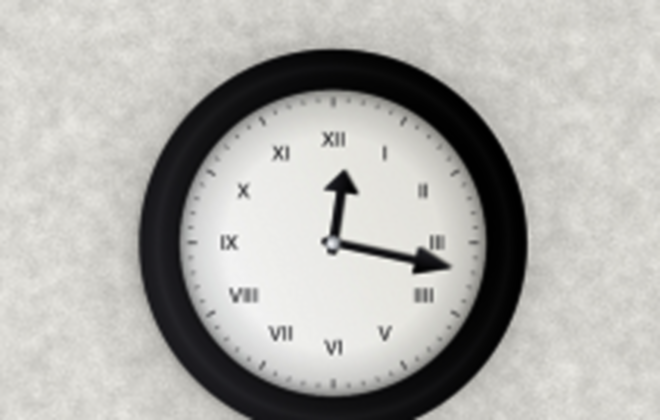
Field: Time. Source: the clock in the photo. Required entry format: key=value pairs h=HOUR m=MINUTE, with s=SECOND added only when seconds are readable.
h=12 m=17
